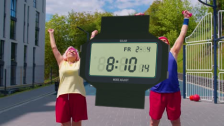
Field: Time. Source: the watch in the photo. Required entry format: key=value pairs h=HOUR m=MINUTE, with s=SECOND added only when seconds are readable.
h=8 m=10 s=14
